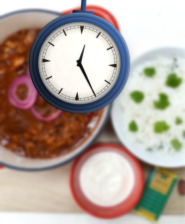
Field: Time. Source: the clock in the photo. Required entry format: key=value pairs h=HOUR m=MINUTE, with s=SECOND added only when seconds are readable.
h=12 m=25
